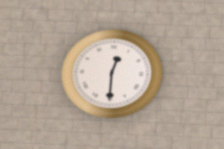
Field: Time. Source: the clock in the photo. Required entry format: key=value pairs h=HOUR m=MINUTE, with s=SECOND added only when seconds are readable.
h=12 m=30
